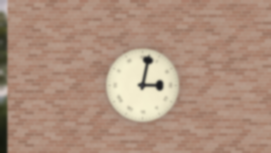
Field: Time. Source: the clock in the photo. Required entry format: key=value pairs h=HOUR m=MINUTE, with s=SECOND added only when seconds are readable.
h=3 m=2
